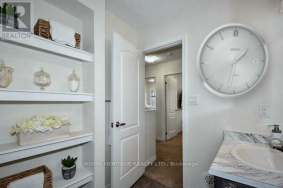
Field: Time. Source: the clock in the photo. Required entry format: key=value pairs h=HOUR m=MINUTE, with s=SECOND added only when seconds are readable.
h=1 m=32
